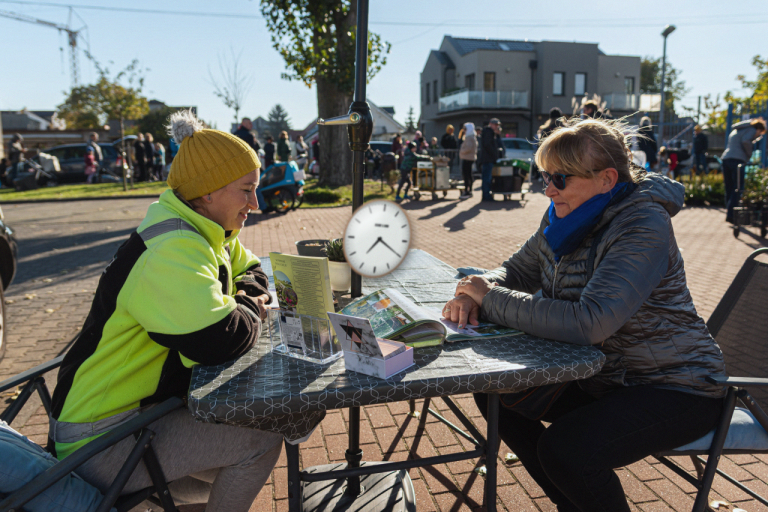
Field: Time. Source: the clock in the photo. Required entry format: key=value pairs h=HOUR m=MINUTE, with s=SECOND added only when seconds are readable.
h=7 m=20
